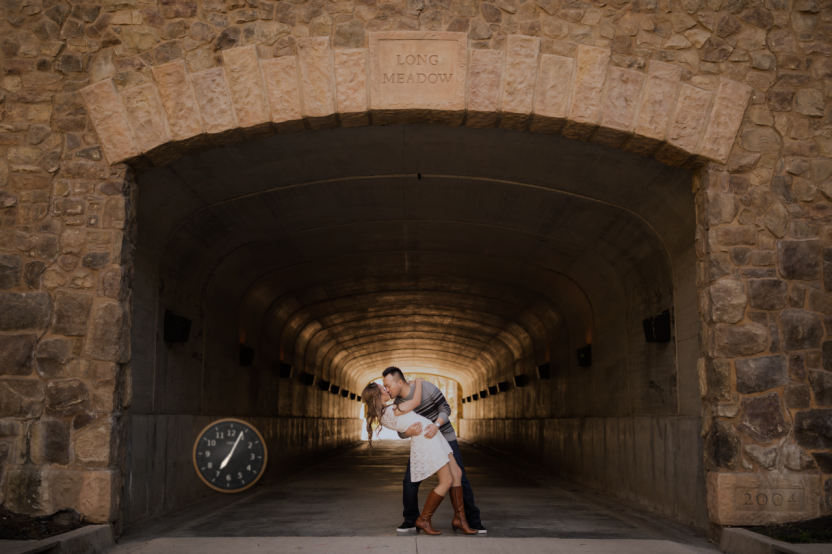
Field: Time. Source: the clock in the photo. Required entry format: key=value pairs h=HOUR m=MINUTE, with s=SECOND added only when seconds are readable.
h=7 m=4
